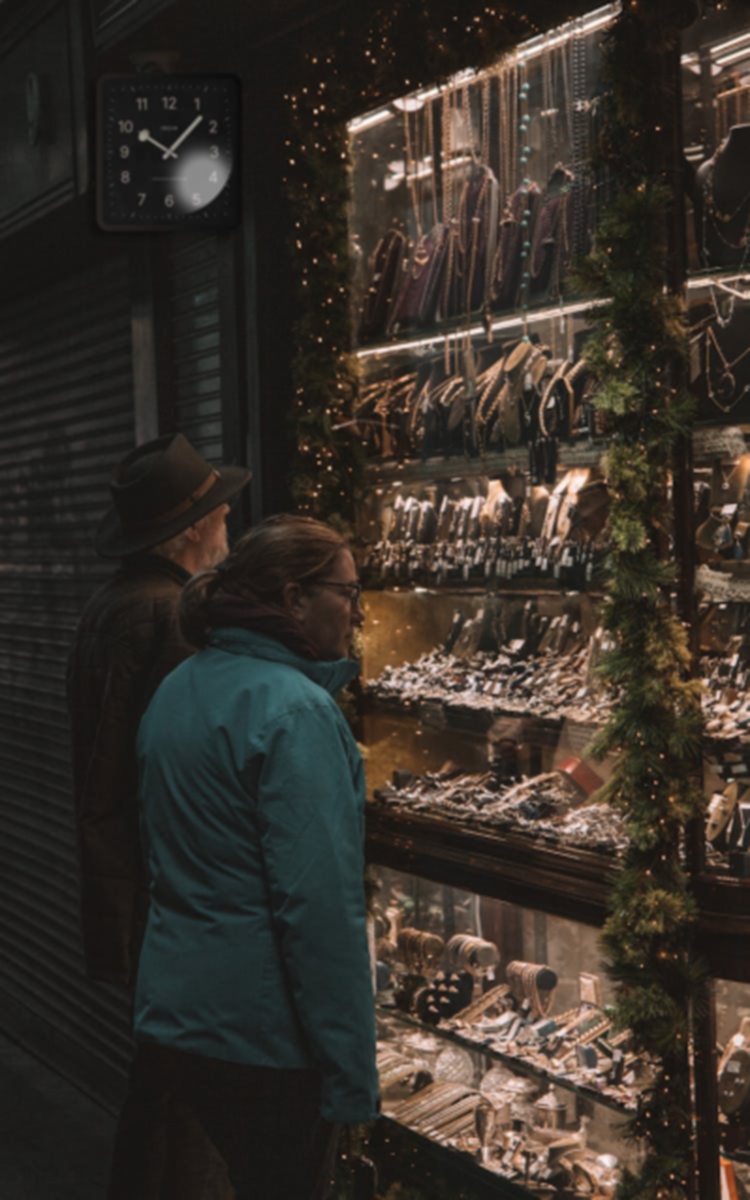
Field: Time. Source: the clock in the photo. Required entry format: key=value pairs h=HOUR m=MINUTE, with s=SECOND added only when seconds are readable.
h=10 m=7
